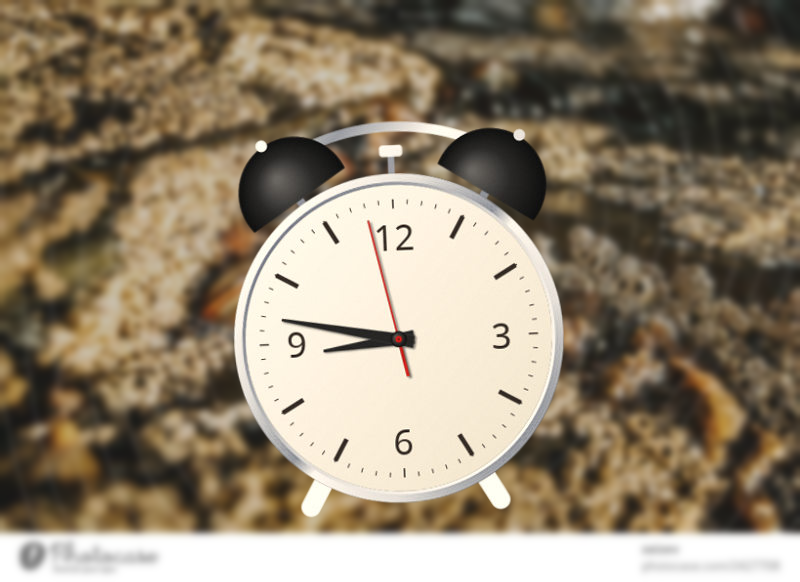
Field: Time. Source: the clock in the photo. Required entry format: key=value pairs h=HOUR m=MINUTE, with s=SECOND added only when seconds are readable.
h=8 m=46 s=58
